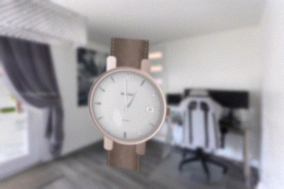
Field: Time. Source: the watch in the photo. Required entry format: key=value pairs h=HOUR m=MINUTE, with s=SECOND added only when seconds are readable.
h=12 m=59
